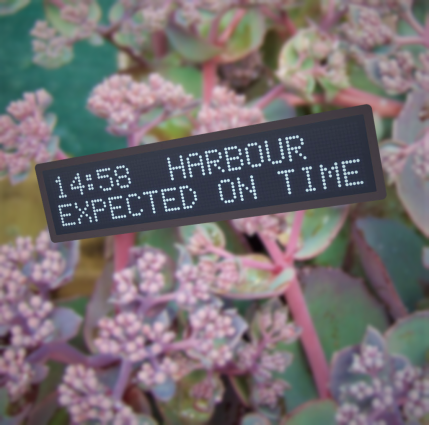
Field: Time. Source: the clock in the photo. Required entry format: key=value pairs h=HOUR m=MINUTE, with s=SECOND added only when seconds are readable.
h=14 m=58
